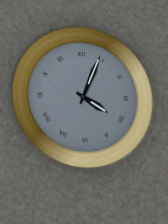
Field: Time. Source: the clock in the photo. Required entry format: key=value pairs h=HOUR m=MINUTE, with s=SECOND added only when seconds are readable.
h=4 m=4
